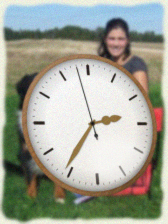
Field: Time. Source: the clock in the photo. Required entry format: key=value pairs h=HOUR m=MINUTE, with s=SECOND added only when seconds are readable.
h=2 m=35 s=58
